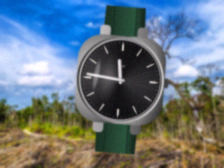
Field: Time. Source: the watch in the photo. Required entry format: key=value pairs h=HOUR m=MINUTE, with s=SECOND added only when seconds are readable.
h=11 m=46
